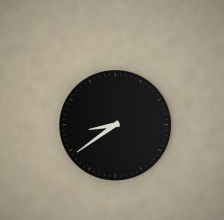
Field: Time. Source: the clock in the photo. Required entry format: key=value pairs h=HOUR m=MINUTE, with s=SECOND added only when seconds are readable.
h=8 m=39
